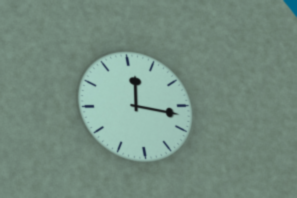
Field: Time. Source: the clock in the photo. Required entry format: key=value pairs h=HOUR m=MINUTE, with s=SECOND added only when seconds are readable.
h=12 m=17
